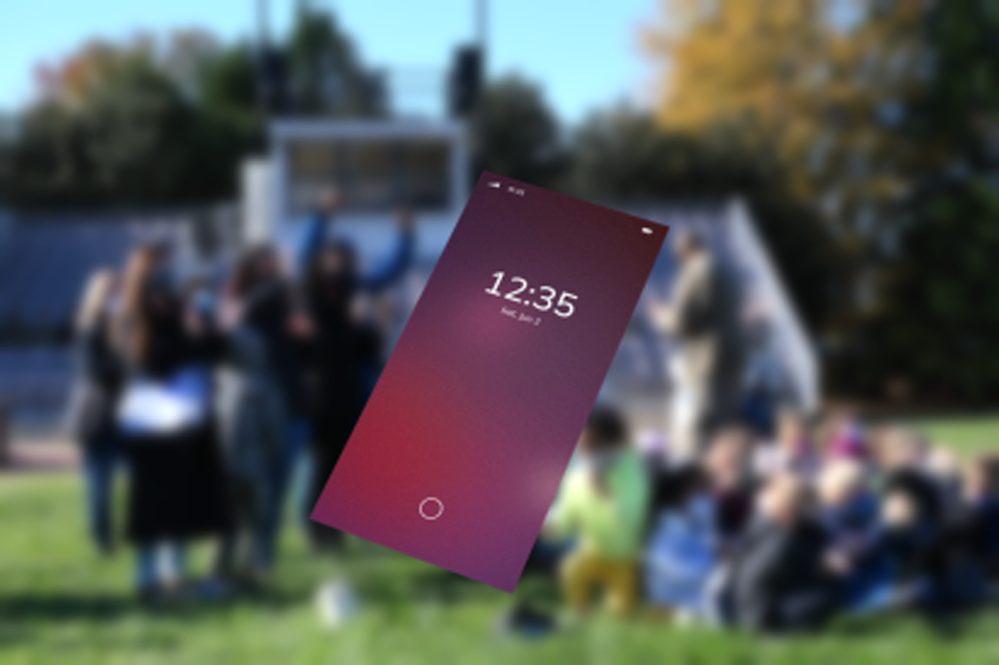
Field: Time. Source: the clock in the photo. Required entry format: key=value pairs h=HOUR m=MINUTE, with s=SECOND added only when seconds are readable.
h=12 m=35
